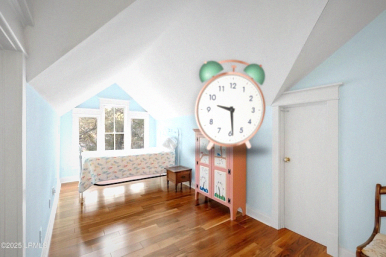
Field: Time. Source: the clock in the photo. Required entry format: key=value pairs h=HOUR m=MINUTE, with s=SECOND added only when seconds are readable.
h=9 m=29
